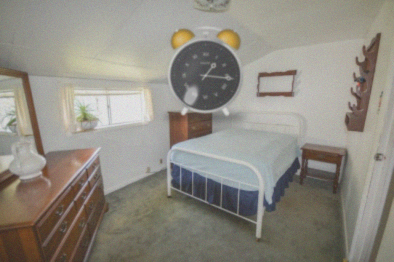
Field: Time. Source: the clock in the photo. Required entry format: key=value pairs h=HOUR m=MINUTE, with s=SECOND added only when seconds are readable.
h=1 m=16
